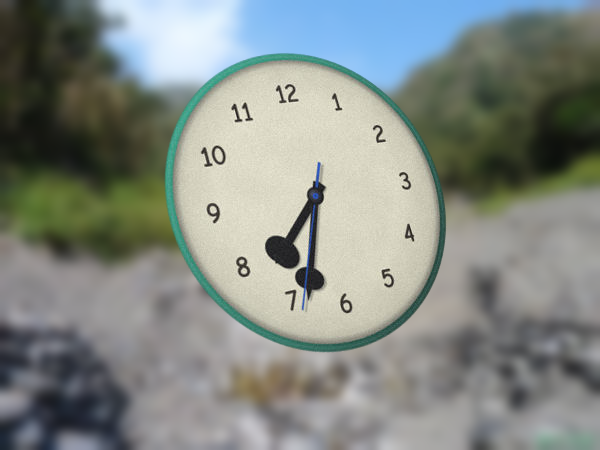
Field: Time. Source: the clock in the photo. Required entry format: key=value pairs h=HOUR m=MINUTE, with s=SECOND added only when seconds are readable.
h=7 m=33 s=34
